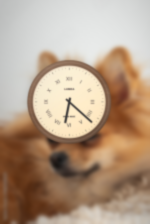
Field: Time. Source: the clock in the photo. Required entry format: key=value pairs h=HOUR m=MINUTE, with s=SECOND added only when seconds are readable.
h=6 m=22
